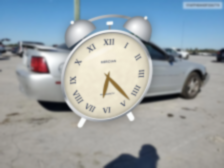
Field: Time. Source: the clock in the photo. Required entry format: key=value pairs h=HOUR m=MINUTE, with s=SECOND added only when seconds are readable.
h=6 m=23
